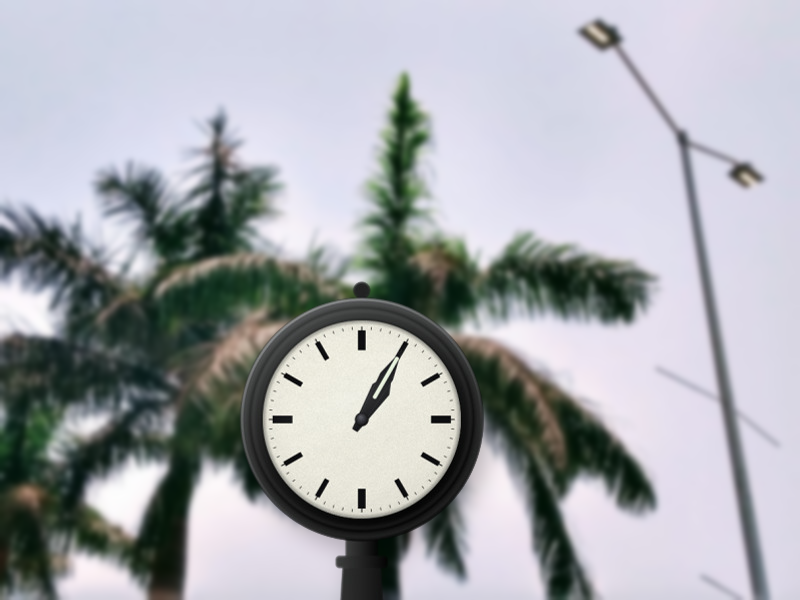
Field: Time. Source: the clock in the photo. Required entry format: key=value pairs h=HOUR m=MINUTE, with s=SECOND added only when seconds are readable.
h=1 m=5
